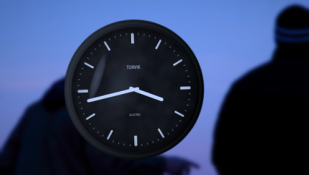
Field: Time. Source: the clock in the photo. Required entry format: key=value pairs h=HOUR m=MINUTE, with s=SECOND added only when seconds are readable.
h=3 m=43
